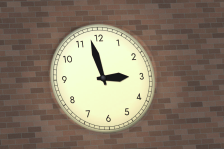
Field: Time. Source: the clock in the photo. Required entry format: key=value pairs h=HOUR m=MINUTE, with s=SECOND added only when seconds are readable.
h=2 m=58
